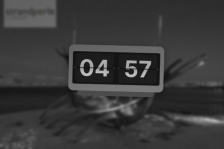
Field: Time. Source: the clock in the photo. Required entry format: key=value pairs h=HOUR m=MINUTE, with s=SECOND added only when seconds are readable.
h=4 m=57
